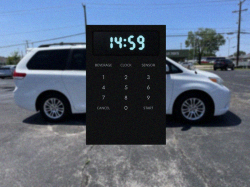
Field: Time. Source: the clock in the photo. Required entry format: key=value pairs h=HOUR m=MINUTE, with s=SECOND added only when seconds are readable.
h=14 m=59
